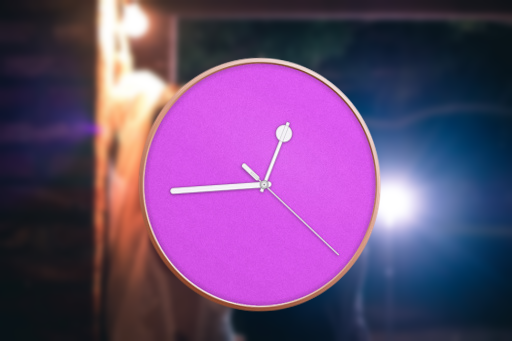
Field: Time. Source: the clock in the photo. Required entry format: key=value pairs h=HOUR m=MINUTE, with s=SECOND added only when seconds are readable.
h=12 m=44 s=22
